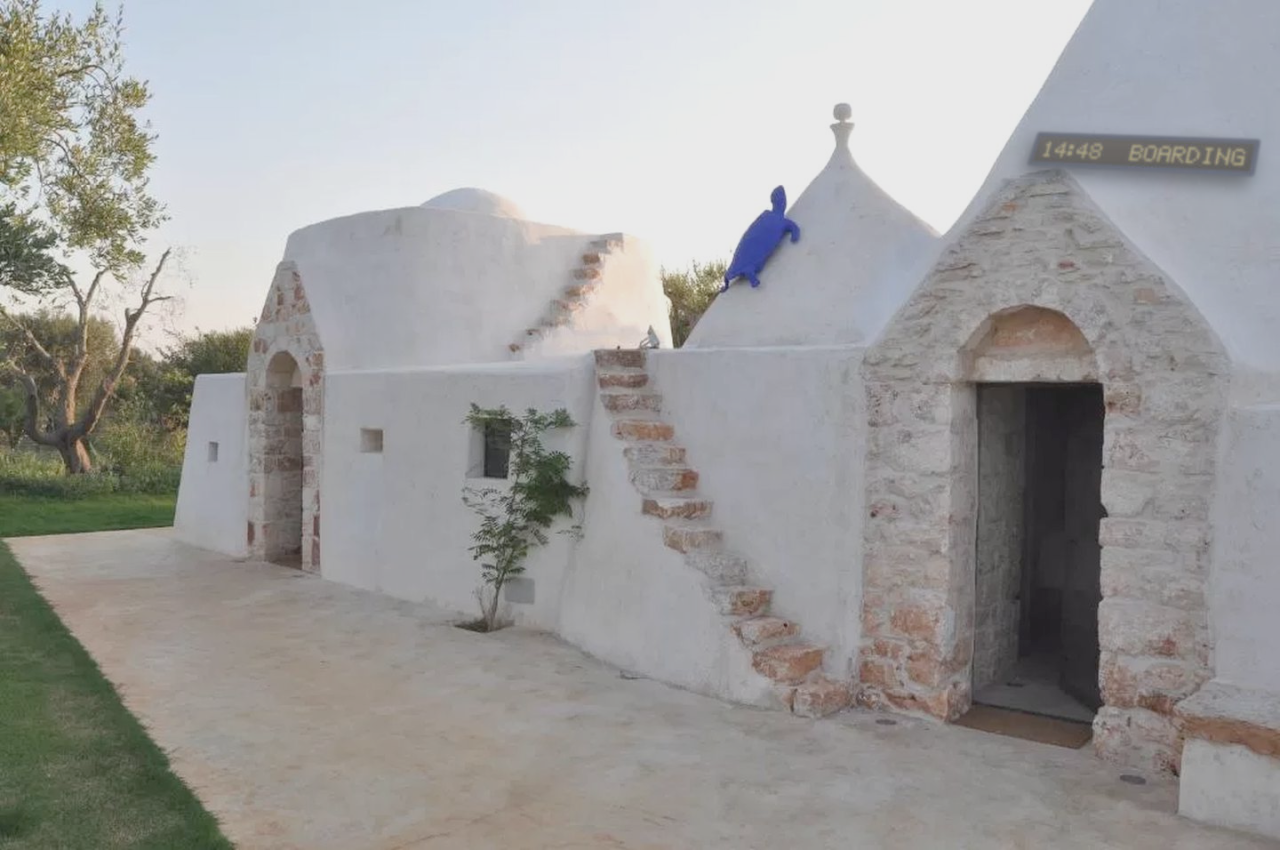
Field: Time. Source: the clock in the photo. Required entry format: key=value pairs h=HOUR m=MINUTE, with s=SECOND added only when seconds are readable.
h=14 m=48
